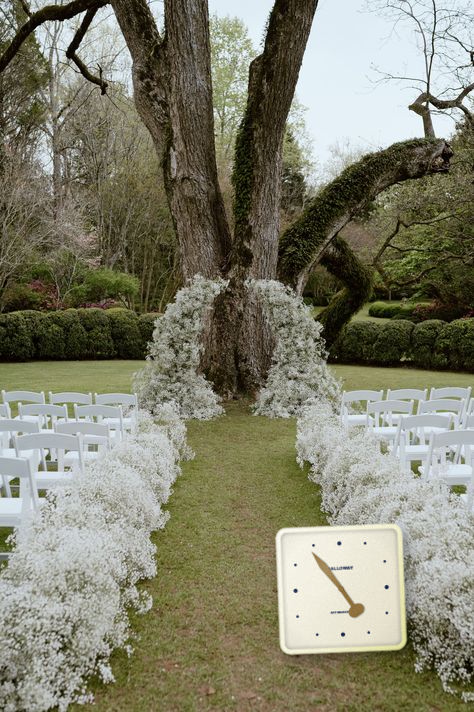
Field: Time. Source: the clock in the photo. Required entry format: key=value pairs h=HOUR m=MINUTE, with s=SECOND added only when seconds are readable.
h=4 m=54
